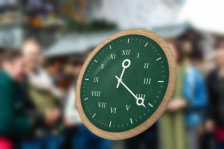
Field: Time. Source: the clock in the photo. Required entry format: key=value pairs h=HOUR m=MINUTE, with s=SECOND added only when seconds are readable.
h=12 m=21
